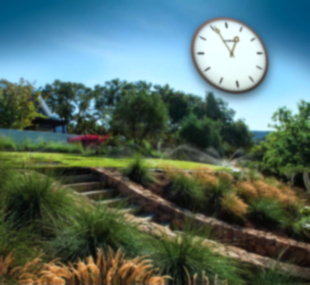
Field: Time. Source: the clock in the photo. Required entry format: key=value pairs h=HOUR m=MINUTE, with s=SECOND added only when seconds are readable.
h=12 m=56
